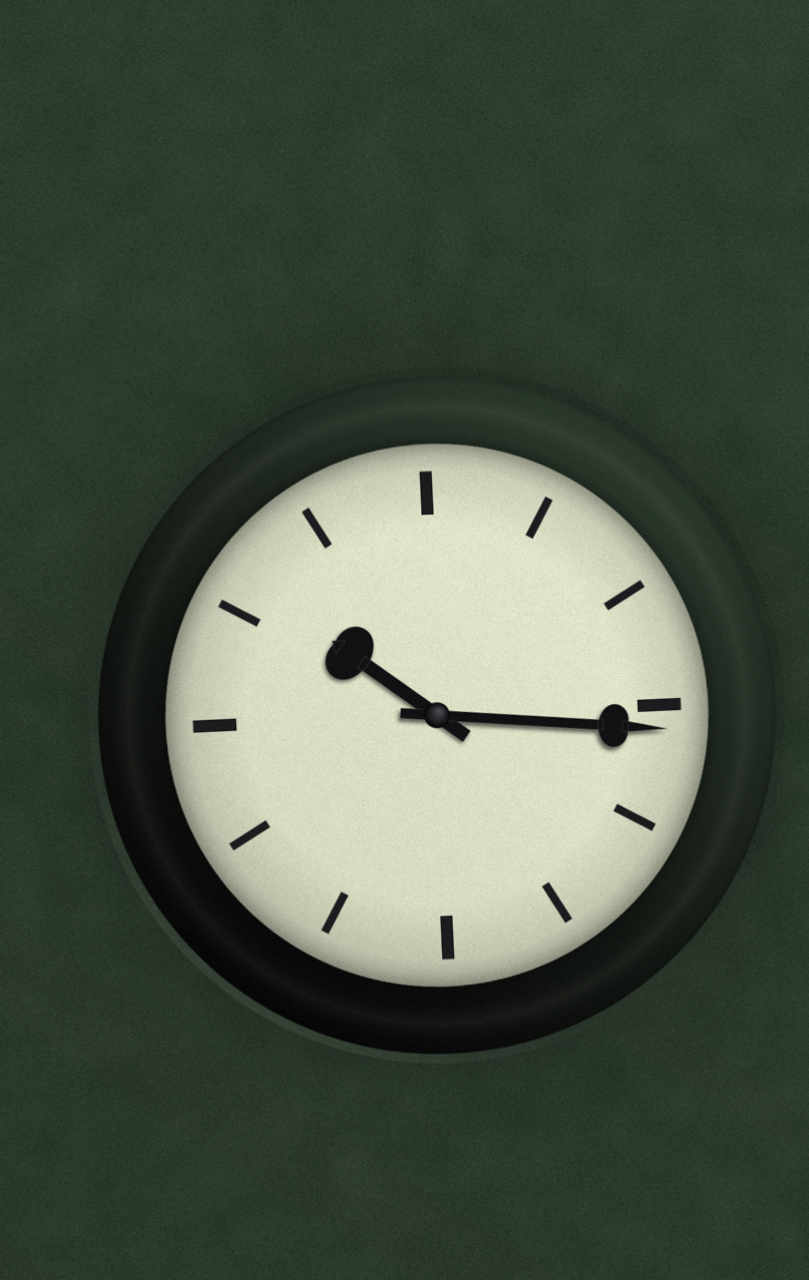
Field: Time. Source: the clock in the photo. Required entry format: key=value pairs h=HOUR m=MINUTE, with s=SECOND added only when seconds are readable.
h=10 m=16
